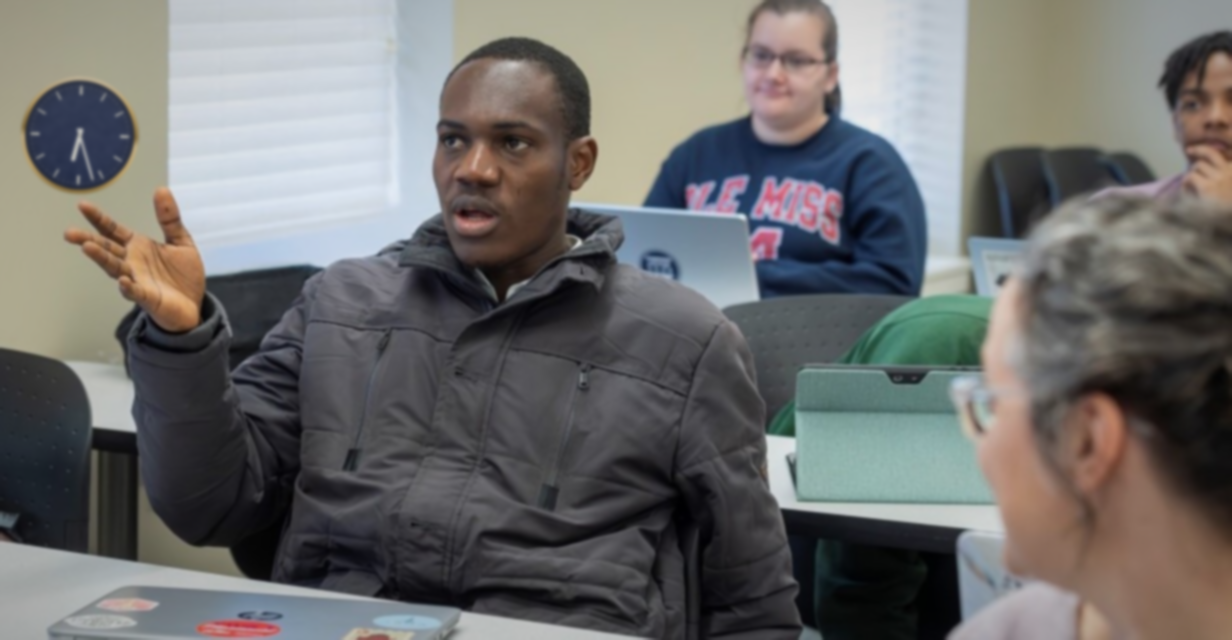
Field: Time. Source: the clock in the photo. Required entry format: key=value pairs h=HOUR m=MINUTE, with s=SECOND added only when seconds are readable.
h=6 m=27
